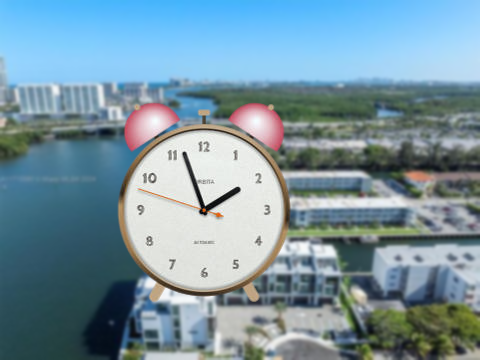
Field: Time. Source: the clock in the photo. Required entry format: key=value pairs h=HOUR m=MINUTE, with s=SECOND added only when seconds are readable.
h=1 m=56 s=48
